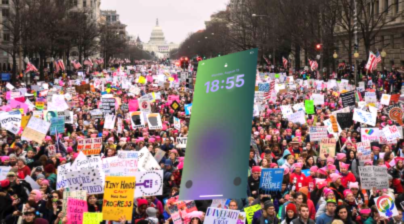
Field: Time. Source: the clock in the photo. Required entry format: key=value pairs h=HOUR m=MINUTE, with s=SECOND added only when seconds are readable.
h=18 m=55
